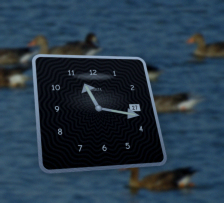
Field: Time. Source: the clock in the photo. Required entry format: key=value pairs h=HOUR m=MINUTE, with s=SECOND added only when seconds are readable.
h=11 m=17
